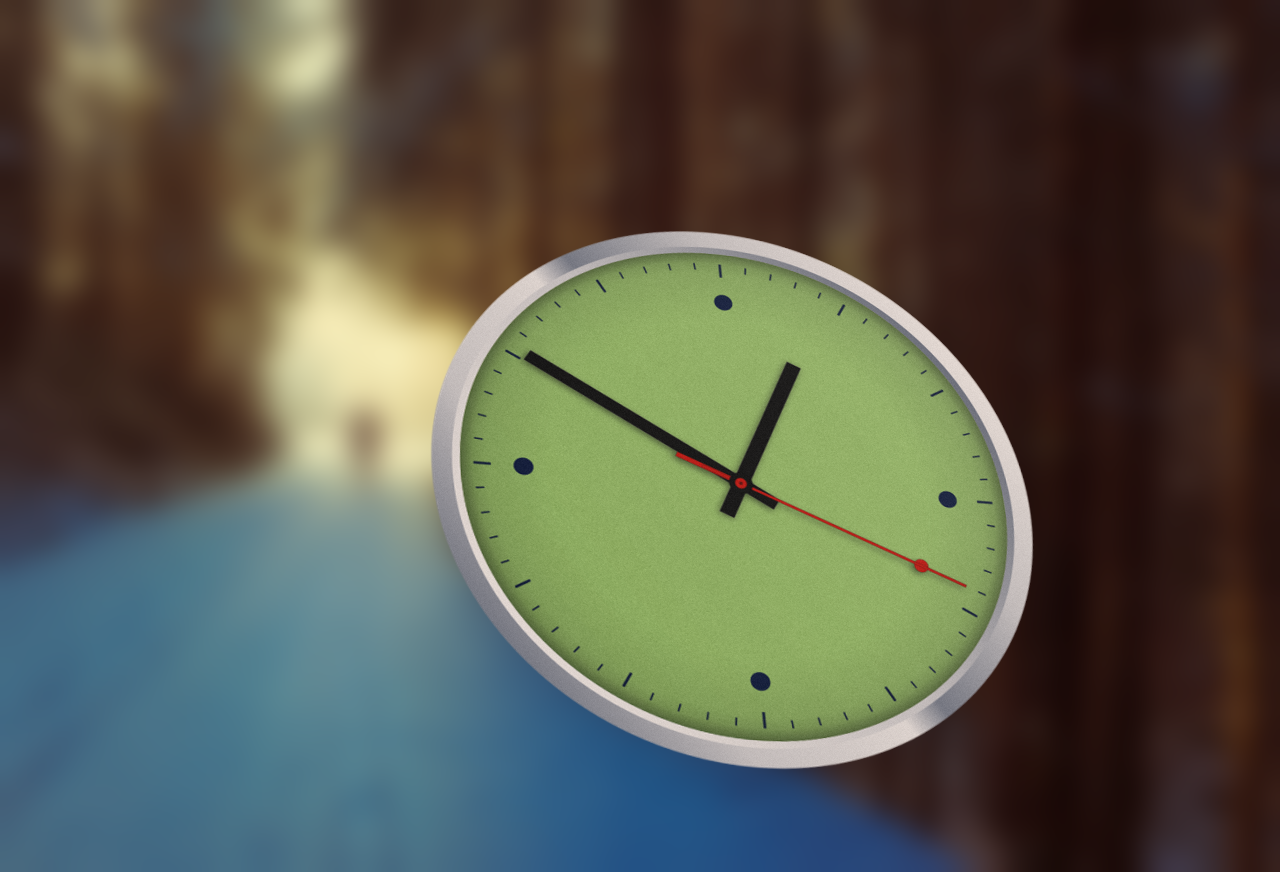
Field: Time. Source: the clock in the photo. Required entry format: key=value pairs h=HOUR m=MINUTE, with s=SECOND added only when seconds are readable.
h=12 m=50 s=19
